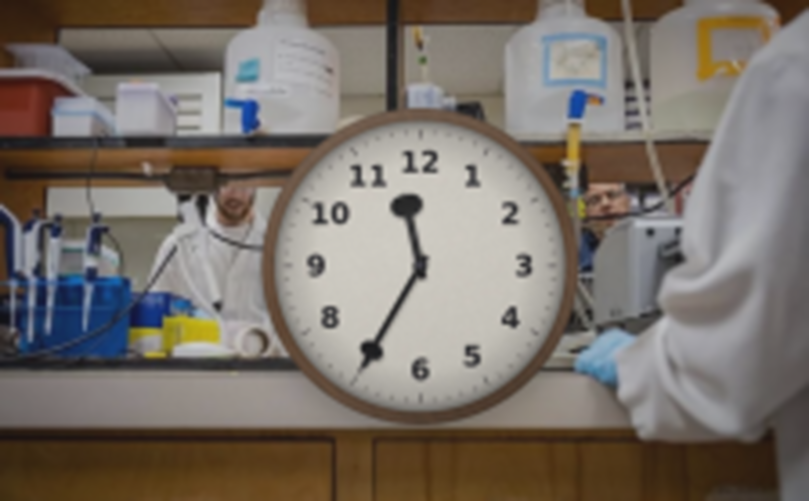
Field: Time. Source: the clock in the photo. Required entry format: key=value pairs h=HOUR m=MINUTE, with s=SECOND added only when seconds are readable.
h=11 m=35
